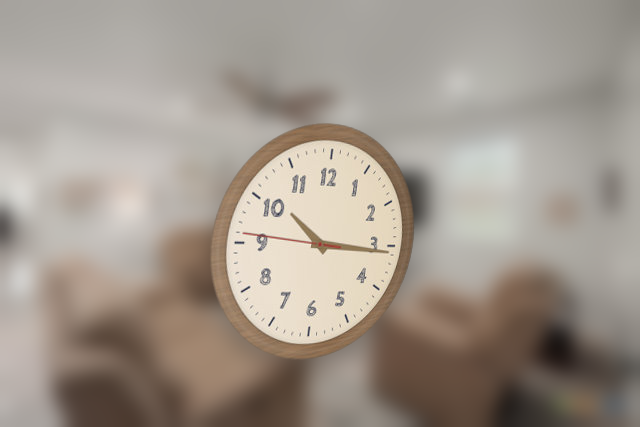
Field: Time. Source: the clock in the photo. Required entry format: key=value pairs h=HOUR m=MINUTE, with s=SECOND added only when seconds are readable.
h=10 m=15 s=46
